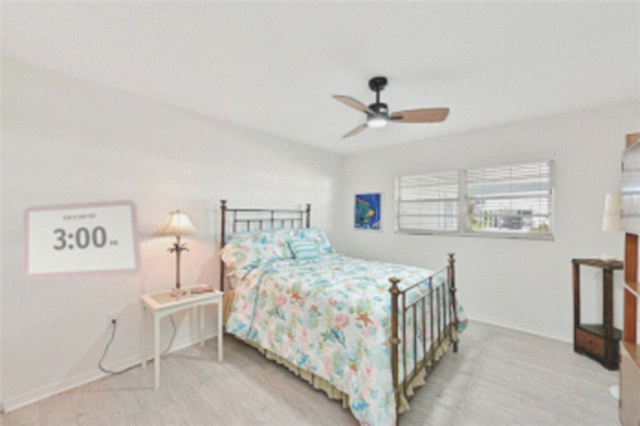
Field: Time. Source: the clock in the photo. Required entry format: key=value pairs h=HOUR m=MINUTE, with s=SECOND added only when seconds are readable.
h=3 m=0
